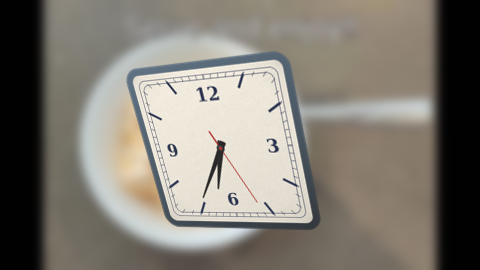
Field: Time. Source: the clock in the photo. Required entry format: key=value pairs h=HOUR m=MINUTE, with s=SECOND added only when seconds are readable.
h=6 m=35 s=26
